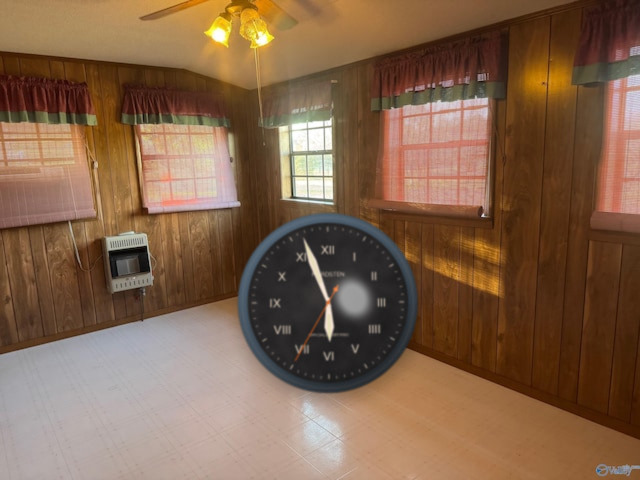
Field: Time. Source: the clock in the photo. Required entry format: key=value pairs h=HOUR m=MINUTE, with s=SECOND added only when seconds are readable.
h=5 m=56 s=35
